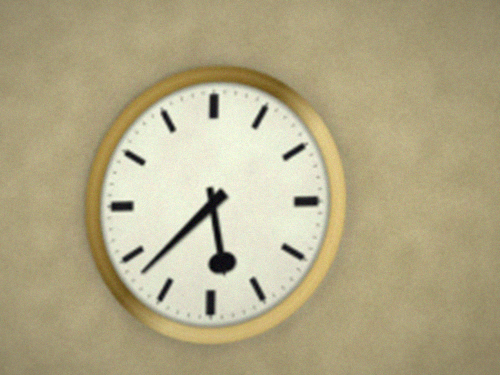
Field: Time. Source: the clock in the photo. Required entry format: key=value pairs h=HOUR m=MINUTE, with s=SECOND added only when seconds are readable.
h=5 m=38
